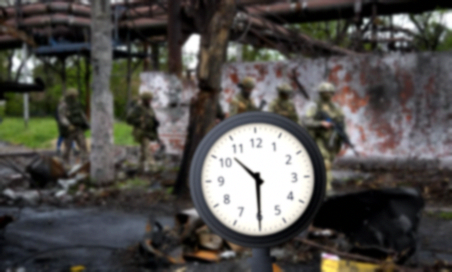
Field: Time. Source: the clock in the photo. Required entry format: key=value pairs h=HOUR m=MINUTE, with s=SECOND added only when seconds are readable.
h=10 m=30
